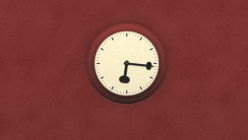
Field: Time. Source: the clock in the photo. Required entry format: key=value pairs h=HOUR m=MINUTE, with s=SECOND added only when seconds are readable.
h=6 m=16
